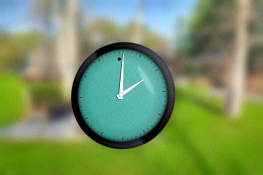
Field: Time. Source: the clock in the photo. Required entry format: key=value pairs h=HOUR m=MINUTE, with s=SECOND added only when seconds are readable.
h=2 m=1
